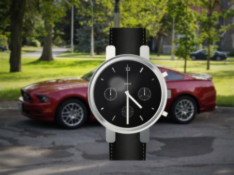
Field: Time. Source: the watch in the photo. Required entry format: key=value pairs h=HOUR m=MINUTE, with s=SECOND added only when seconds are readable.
h=4 m=30
